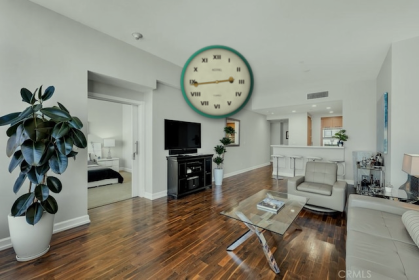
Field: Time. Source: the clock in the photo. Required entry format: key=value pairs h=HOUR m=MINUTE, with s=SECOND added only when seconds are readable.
h=2 m=44
